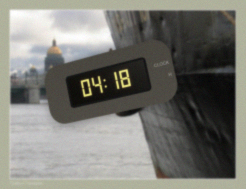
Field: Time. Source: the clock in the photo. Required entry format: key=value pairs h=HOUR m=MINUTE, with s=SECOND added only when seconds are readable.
h=4 m=18
